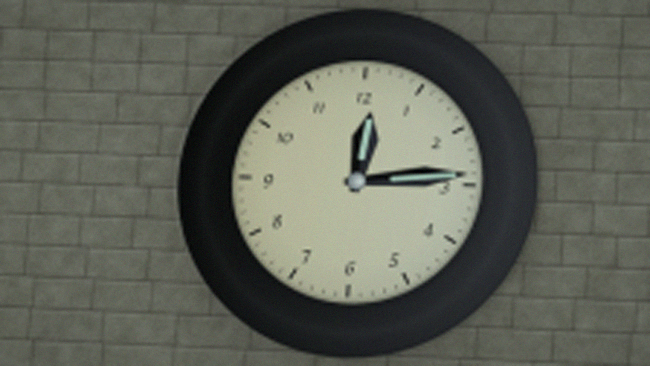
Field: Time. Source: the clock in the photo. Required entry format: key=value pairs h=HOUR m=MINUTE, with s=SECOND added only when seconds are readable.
h=12 m=14
